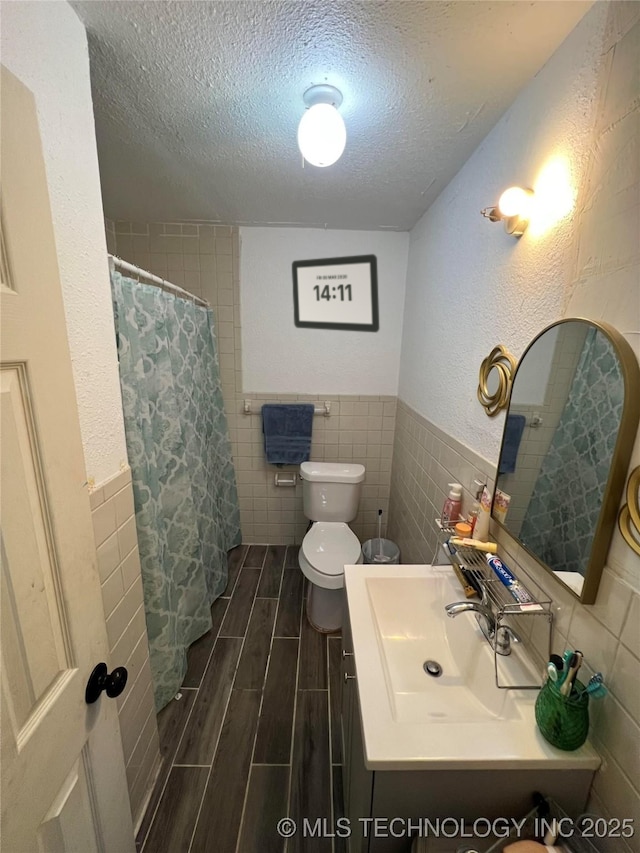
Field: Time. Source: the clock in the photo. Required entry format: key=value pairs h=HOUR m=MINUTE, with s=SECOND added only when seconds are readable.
h=14 m=11
